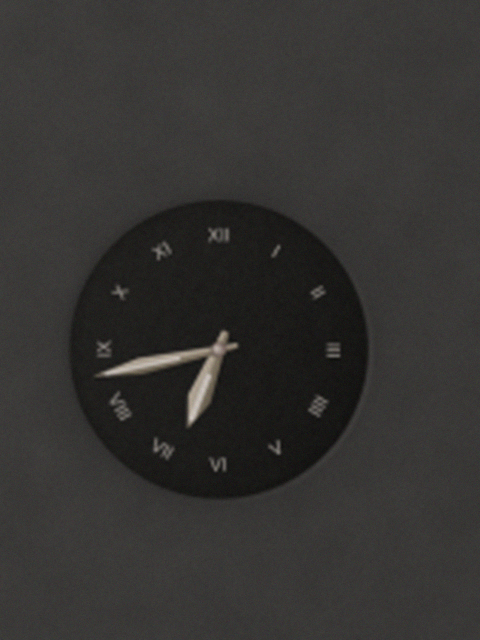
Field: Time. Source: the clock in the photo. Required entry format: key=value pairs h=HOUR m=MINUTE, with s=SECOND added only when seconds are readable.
h=6 m=43
